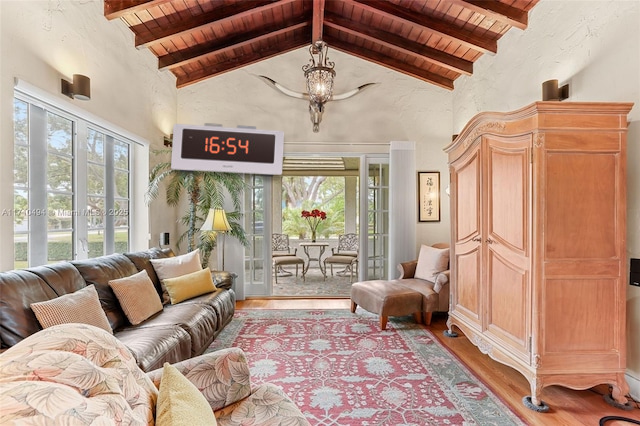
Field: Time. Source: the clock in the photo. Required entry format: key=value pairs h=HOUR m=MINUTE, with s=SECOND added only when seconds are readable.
h=16 m=54
